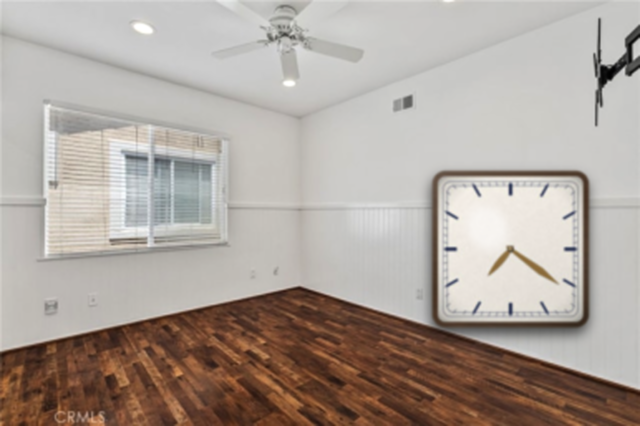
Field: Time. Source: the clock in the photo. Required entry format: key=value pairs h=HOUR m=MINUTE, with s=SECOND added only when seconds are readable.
h=7 m=21
